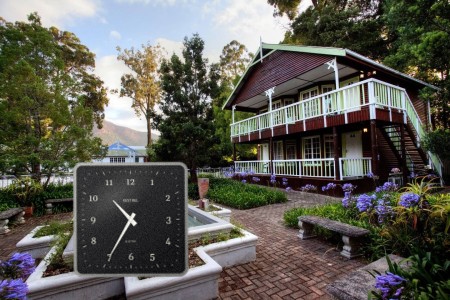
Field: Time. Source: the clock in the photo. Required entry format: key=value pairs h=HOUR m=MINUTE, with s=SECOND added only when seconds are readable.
h=10 m=35
